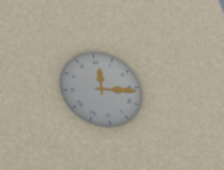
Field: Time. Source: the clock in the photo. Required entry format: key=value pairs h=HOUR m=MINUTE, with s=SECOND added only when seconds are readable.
h=12 m=16
